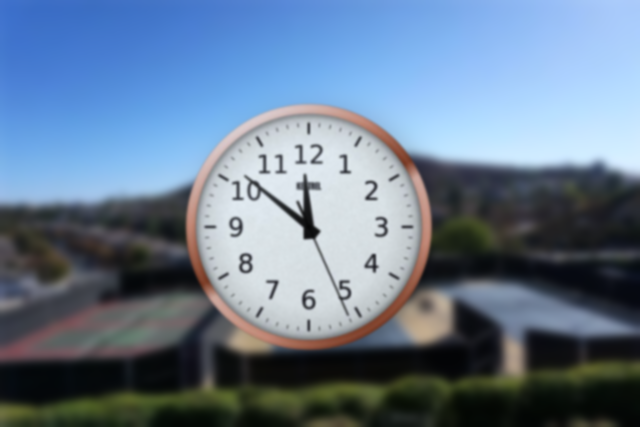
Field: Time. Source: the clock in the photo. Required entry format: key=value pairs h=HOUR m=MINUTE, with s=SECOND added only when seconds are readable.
h=11 m=51 s=26
